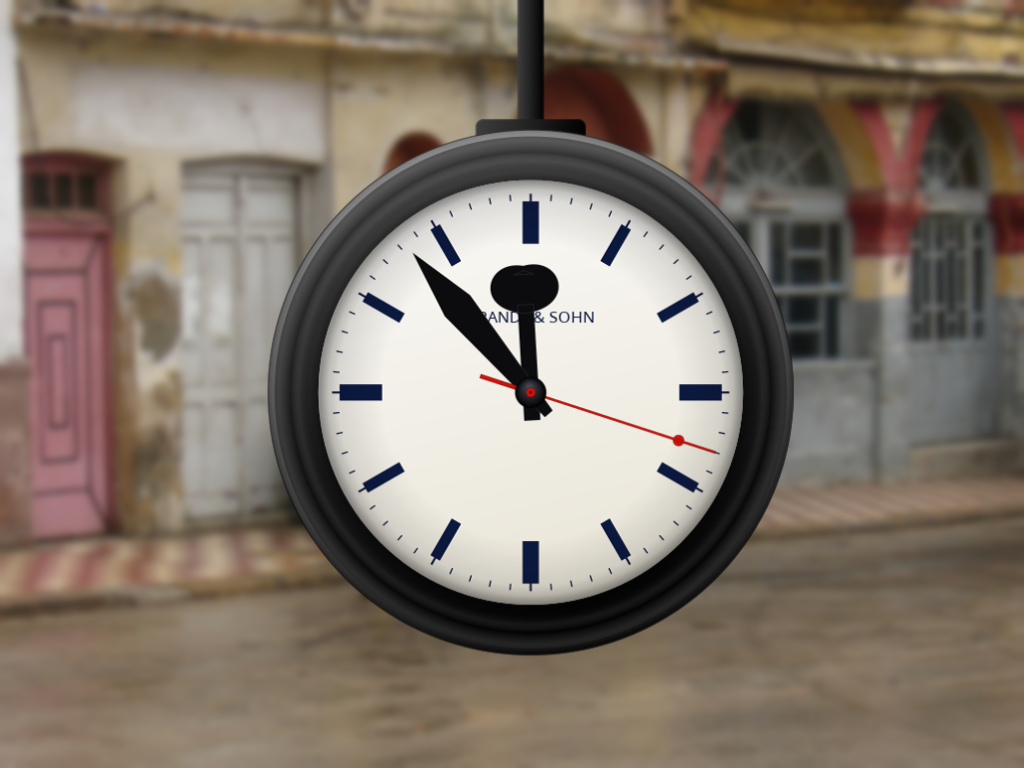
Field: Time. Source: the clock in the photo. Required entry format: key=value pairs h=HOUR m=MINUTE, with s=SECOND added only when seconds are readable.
h=11 m=53 s=18
